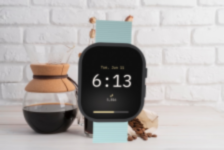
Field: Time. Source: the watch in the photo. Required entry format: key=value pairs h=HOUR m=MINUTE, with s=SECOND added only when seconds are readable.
h=6 m=13
